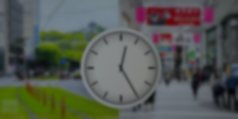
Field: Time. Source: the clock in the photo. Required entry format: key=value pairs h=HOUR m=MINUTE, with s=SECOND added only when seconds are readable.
h=12 m=25
